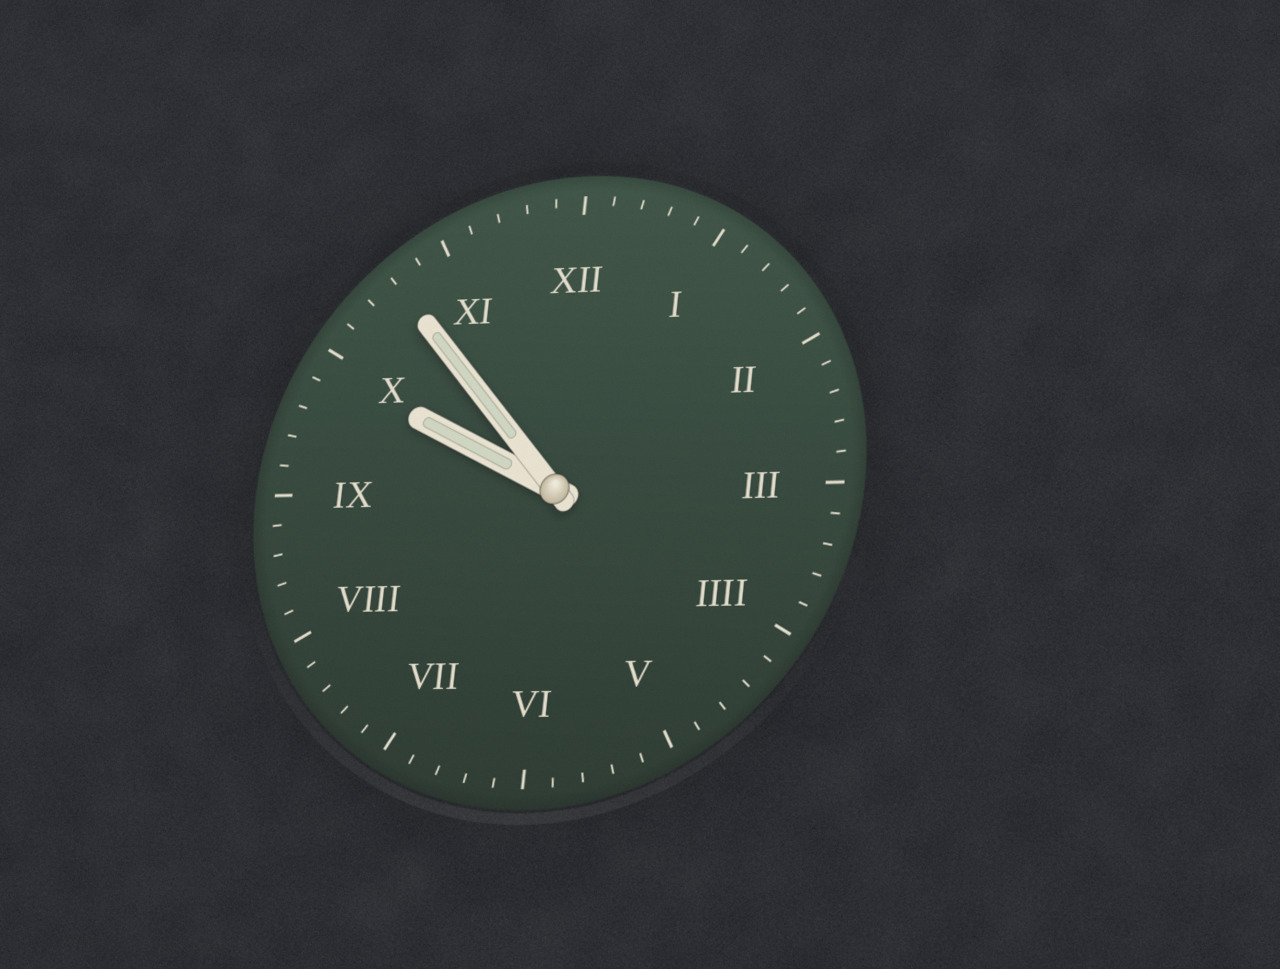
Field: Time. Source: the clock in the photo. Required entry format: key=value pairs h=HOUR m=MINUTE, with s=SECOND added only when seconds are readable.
h=9 m=53
